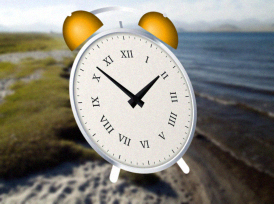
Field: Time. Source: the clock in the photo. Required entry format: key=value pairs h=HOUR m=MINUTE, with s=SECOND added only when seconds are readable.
h=1 m=52
